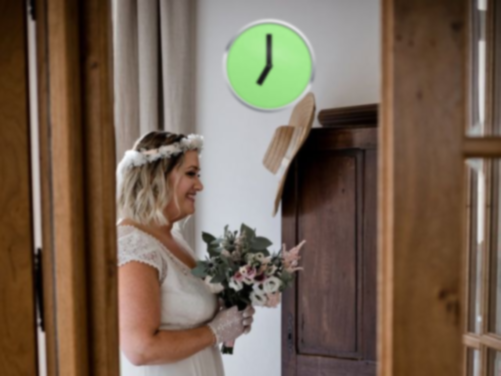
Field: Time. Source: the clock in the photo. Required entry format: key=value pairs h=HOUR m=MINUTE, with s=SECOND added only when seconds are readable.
h=7 m=0
